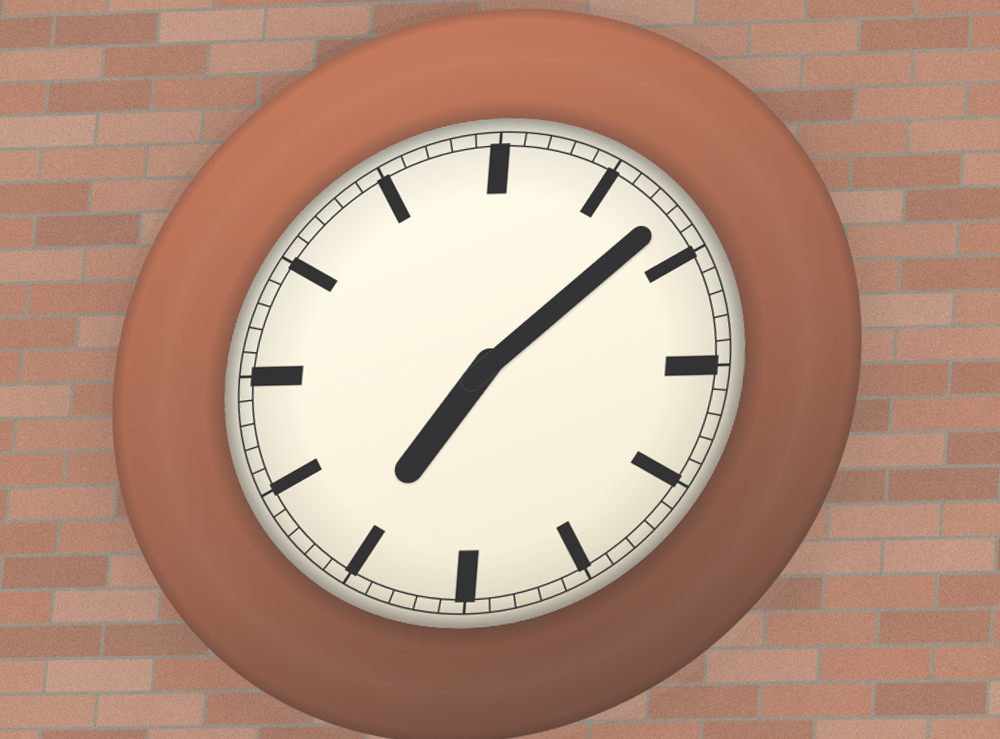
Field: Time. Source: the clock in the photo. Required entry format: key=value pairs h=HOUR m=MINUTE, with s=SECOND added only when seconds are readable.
h=7 m=8
